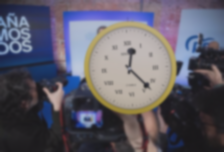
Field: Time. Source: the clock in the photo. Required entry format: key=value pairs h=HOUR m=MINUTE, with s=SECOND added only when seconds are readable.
h=12 m=23
